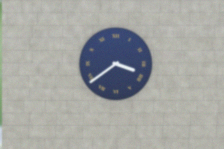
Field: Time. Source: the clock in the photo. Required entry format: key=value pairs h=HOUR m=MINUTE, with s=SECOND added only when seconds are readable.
h=3 m=39
